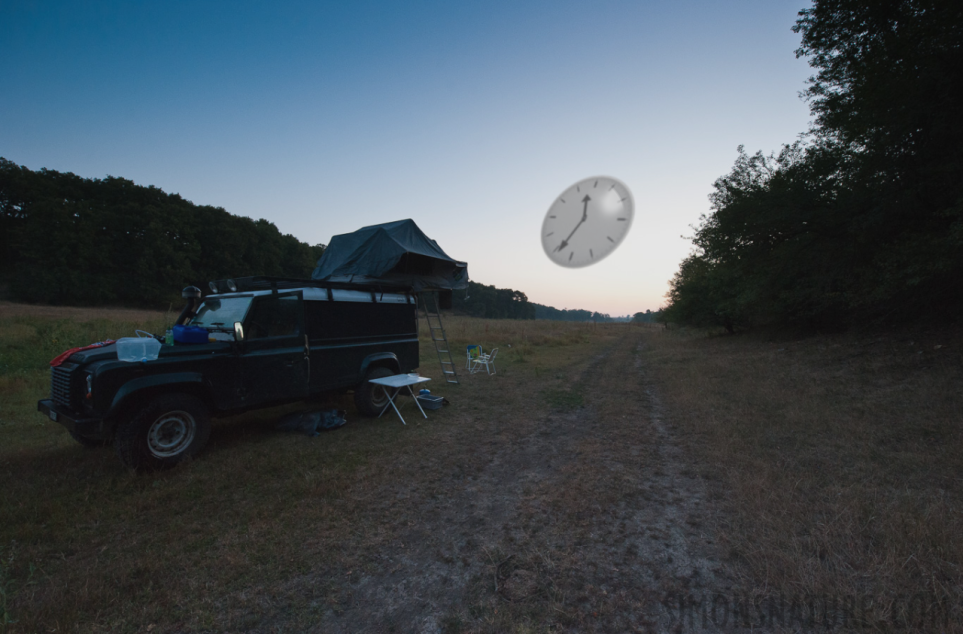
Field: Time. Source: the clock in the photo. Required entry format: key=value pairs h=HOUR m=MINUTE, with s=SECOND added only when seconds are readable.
h=11 m=34
